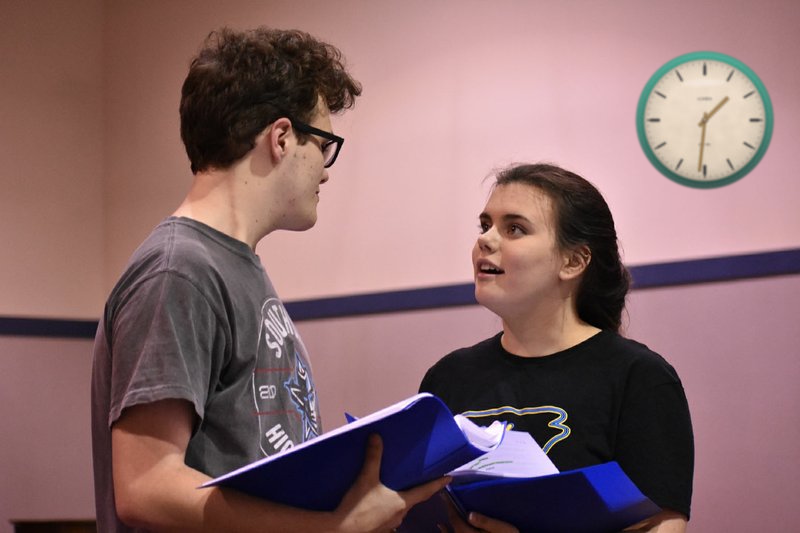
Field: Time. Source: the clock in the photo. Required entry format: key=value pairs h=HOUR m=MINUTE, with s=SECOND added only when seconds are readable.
h=1 m=31
